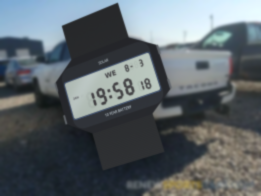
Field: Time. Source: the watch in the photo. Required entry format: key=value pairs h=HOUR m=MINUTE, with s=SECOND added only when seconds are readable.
h=19 m=58 s=18
